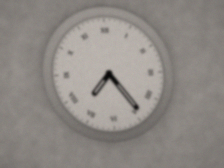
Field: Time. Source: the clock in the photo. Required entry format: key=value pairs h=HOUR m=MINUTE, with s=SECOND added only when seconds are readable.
h=7 m=24
